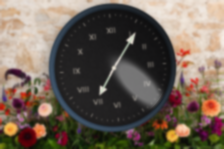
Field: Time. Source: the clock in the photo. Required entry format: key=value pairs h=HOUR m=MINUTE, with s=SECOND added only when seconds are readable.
h=7 m=6
